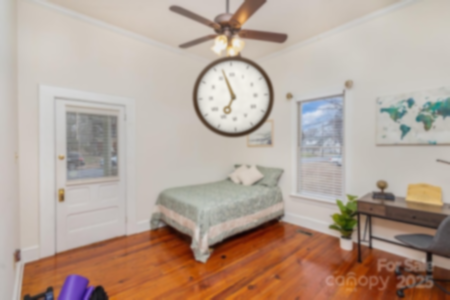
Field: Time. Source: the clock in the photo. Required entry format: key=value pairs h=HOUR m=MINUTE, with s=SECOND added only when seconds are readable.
h=6 m=57
